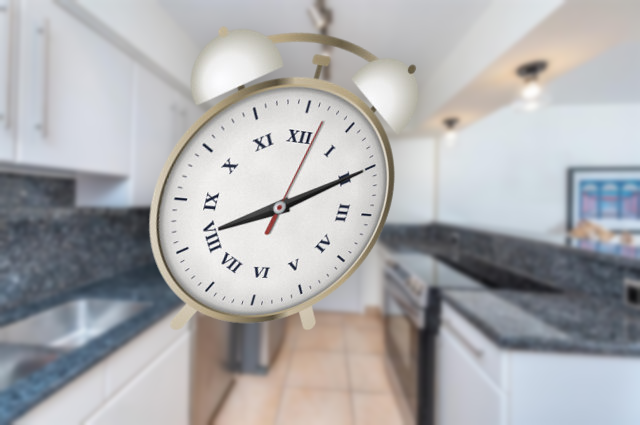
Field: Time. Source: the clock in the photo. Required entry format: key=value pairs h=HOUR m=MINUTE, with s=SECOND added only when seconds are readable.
h=8 m=10 s=2
